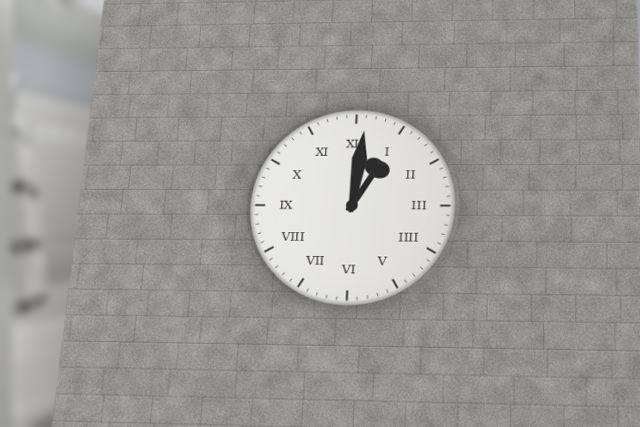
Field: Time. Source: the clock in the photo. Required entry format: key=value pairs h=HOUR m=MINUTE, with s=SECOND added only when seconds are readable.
h=1 m=1
